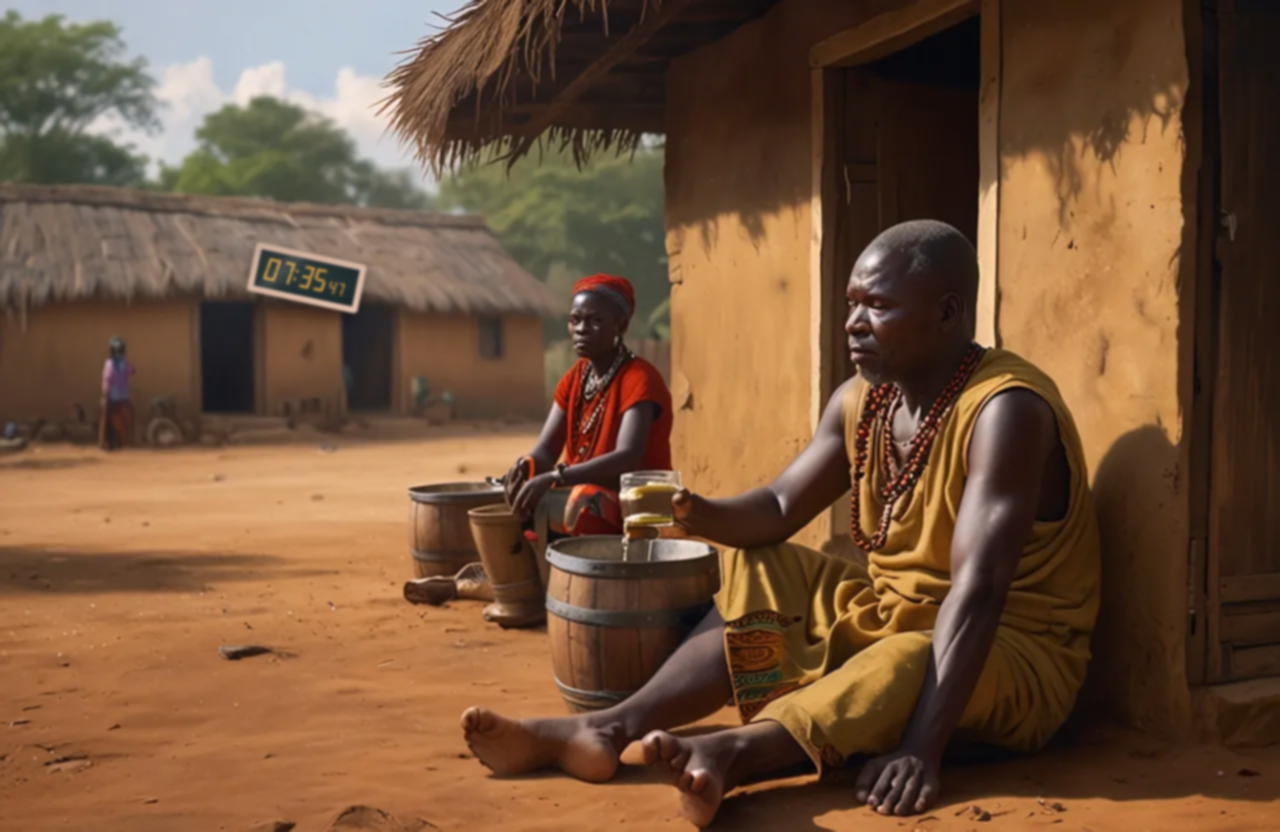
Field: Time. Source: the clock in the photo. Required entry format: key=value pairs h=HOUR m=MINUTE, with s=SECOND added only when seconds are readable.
h=7 m=35
